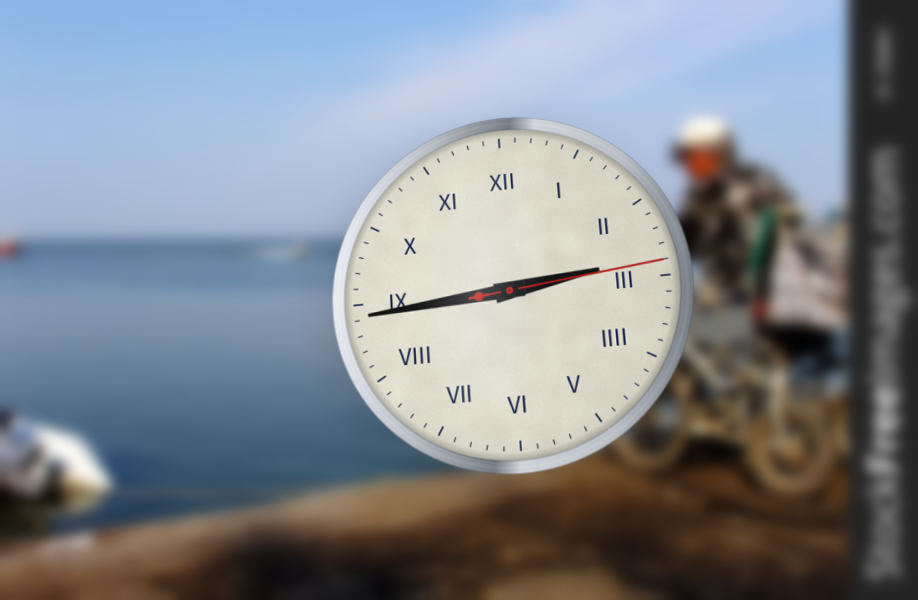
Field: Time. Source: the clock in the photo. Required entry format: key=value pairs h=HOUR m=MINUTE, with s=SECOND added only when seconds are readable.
h=2 m=44 s=14
